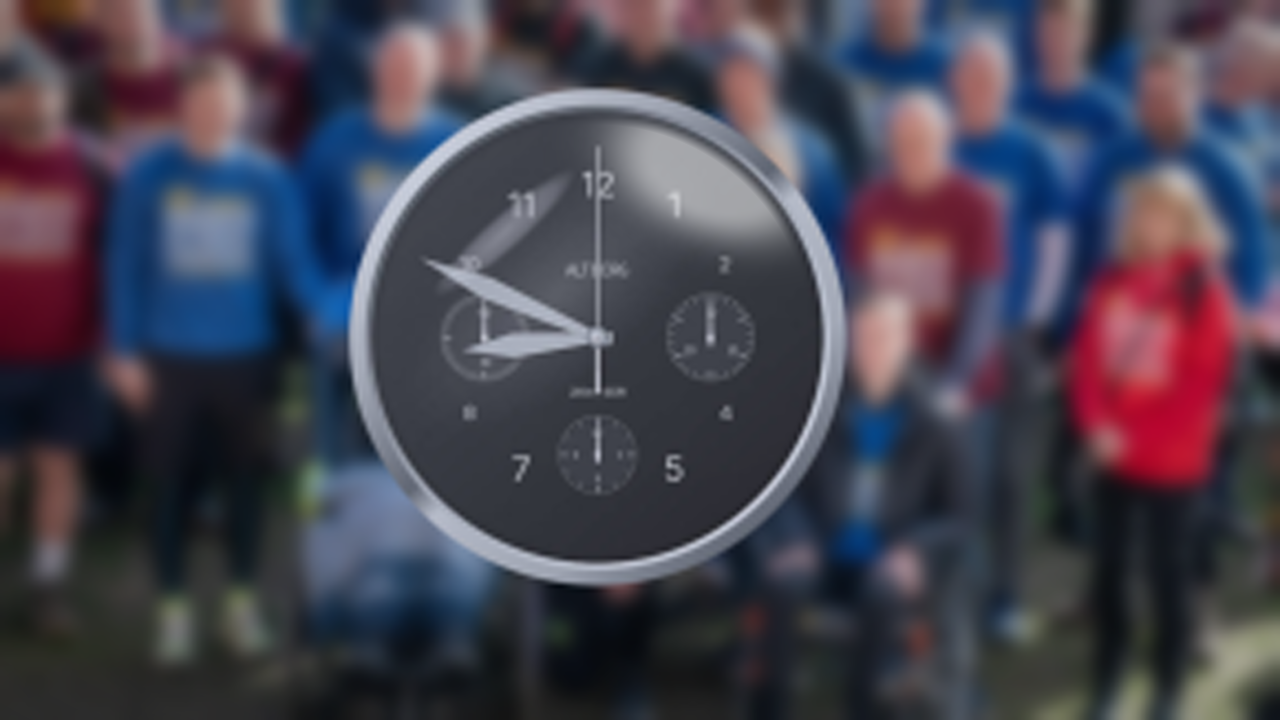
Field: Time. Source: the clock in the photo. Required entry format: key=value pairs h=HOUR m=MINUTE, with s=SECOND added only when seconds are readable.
h=8 m=49
